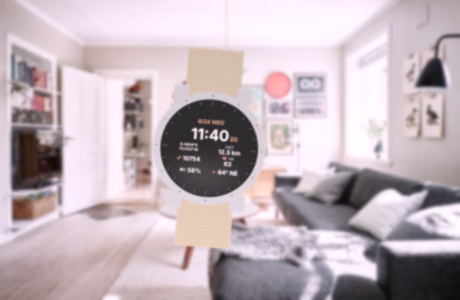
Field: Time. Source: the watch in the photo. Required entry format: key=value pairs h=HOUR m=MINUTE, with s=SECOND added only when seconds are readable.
h=11 m=40
